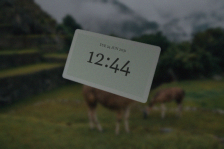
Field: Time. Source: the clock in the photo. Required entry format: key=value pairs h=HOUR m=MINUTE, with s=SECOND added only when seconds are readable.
h=12 m=44
